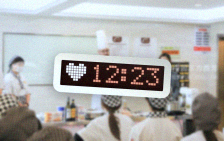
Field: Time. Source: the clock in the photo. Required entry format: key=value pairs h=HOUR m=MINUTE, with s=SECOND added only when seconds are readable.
h=12 m=23
